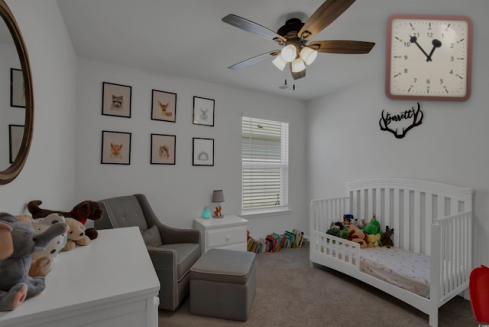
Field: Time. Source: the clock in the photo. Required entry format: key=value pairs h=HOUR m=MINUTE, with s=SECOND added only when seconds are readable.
h=12 m=53
